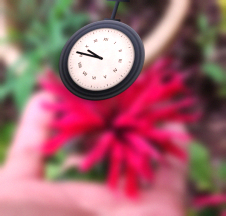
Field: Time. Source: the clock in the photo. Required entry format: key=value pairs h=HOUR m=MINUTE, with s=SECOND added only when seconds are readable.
h=9 m=46
